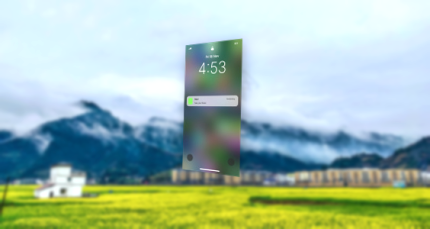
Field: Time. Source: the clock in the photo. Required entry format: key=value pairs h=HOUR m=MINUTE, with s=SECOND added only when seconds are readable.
h=4 m=53
